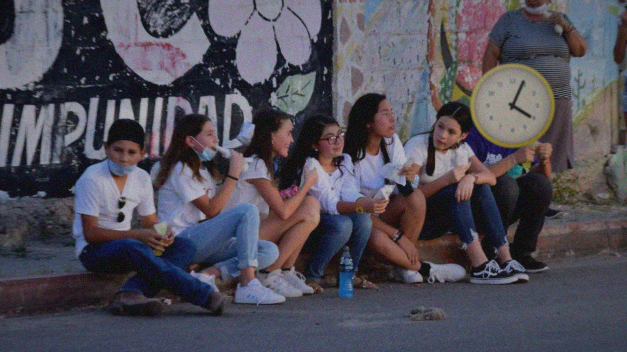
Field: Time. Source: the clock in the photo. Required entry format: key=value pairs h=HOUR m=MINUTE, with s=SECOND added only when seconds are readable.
h=4 m=4
